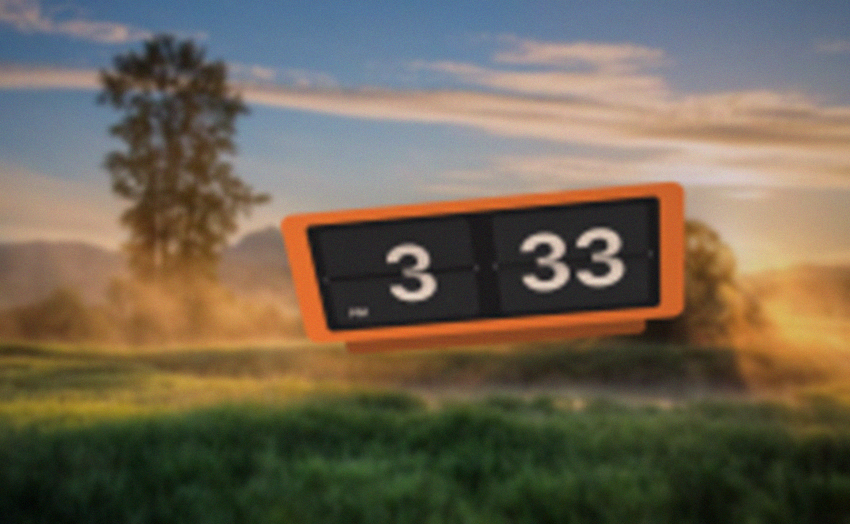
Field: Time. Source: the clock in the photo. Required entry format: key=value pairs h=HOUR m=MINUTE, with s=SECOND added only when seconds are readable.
h=3 m=33
